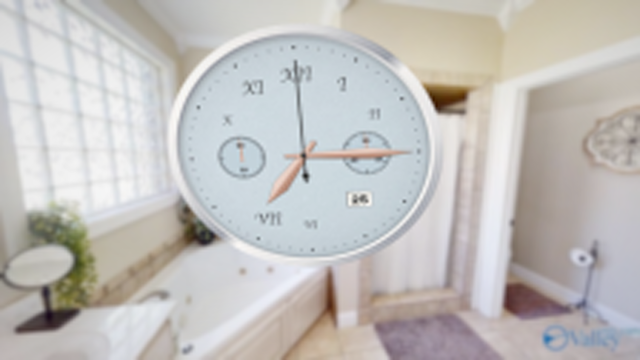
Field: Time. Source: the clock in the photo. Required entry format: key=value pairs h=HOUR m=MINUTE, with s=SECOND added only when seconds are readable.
h=7 m=15
